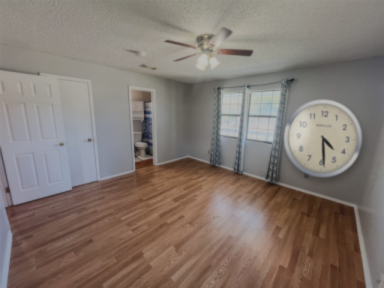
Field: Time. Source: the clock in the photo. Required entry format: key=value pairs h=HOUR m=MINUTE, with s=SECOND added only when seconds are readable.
h=4 m=29
